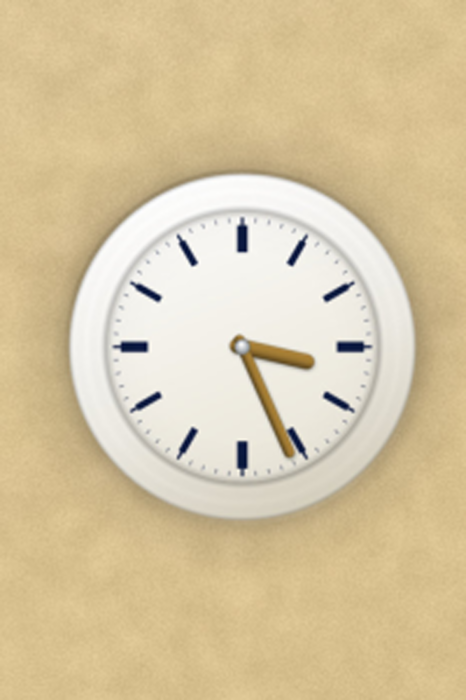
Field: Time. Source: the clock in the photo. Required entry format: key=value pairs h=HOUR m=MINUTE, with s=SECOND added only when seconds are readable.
h=3 m=26
